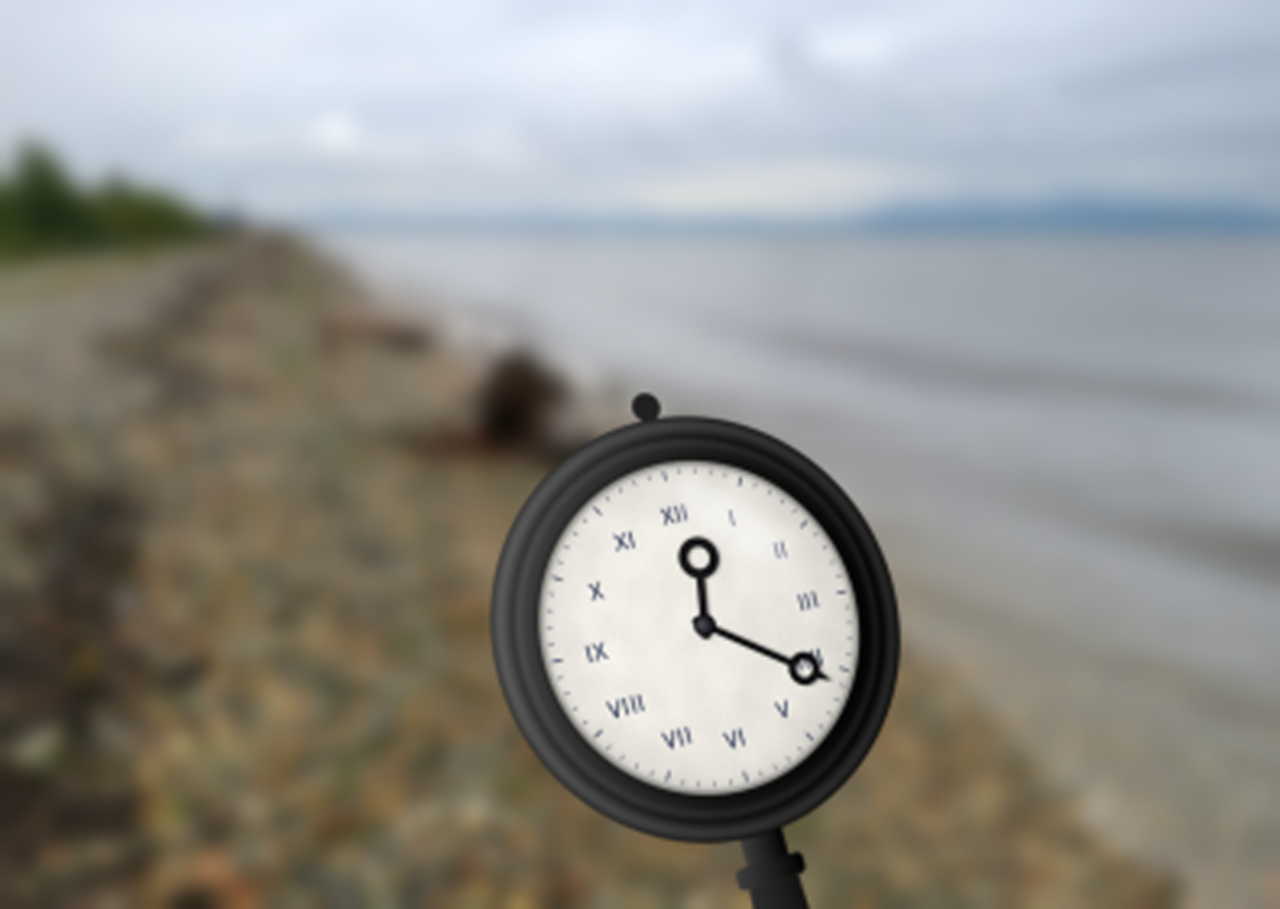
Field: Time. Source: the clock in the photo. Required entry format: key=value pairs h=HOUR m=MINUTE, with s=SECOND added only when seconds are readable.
h=12 m=21
